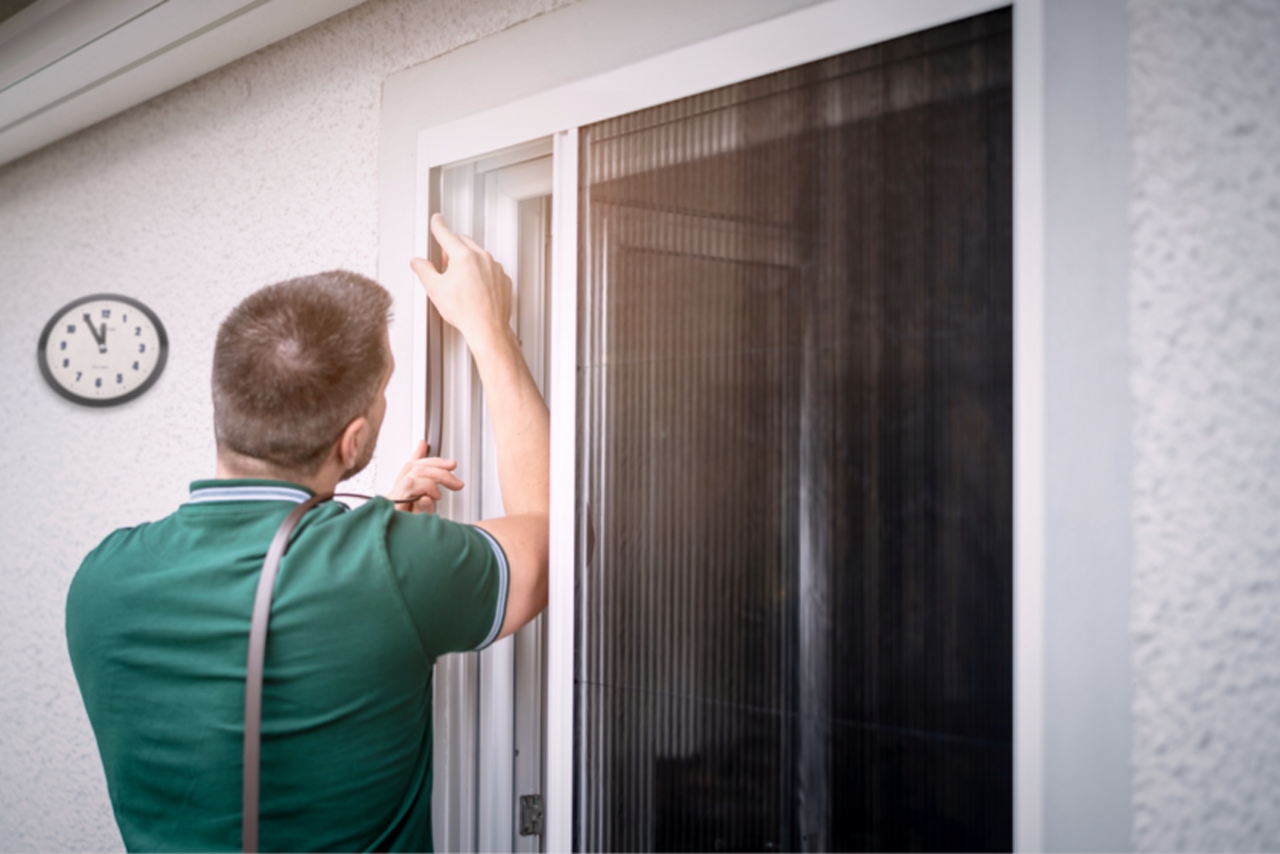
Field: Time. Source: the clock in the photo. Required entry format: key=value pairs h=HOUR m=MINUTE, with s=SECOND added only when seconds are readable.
h=11 m=55
